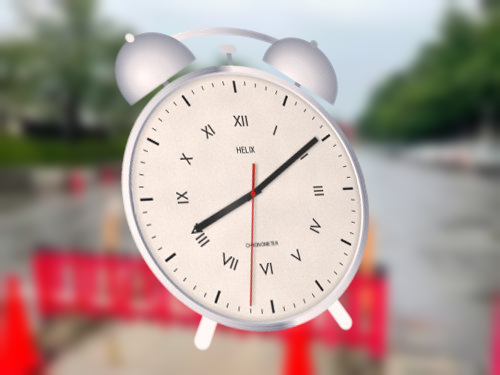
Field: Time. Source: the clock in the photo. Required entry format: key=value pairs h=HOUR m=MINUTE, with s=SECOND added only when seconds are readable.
h=8 m=9 s=32
